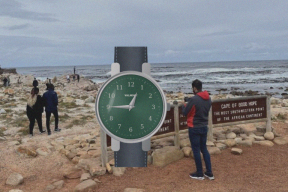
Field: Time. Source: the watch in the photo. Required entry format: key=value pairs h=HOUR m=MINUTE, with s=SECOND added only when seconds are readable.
h=12 m=45
